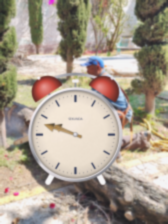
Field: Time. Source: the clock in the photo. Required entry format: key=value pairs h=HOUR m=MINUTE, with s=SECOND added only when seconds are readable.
h=9 m=48
